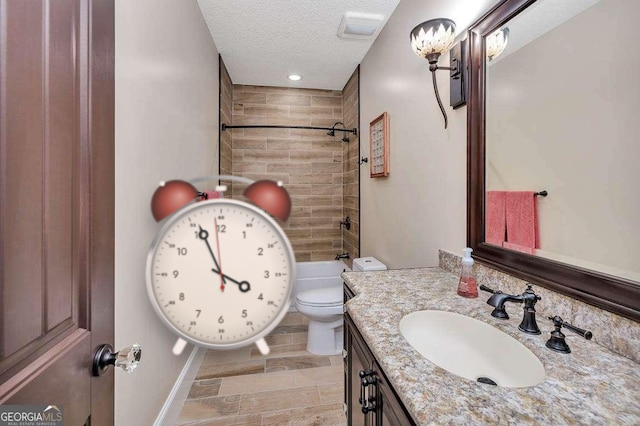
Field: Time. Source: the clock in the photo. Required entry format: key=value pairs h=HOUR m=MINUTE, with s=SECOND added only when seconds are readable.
h=3 m=55 s=59
